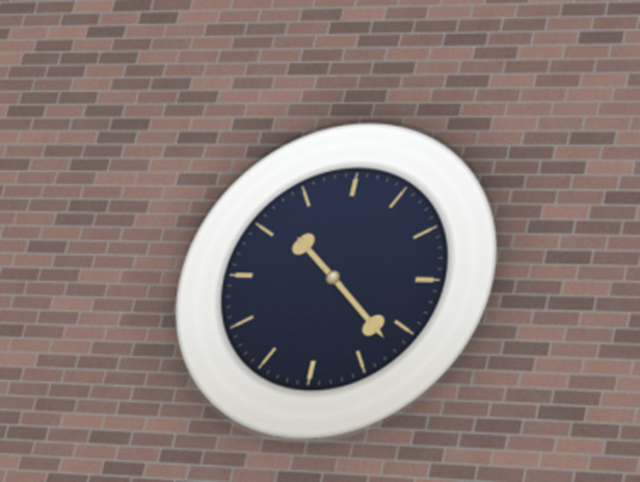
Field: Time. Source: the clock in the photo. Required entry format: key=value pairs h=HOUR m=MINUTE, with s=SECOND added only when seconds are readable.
h=10 m=22
